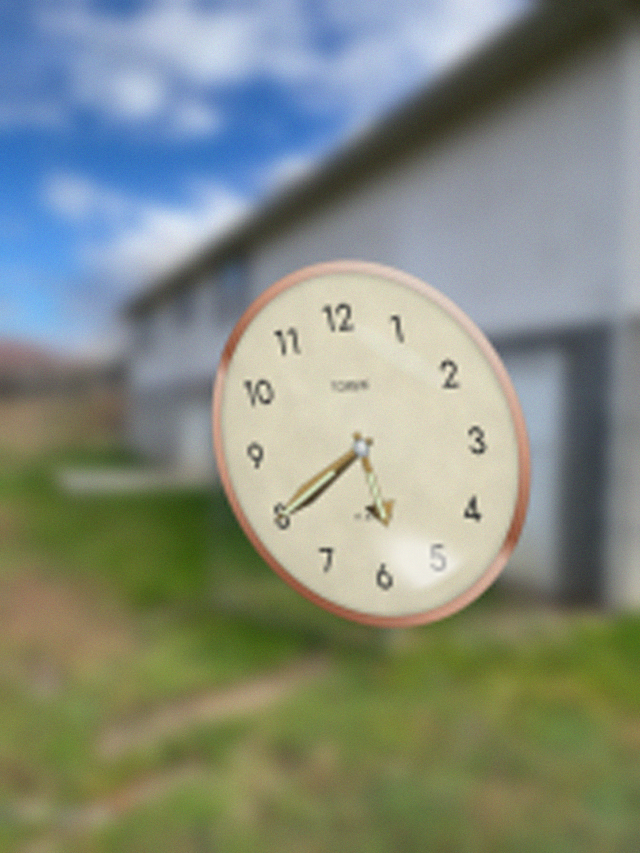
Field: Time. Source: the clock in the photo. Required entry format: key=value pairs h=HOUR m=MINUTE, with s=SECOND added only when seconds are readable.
h=5 m=40
